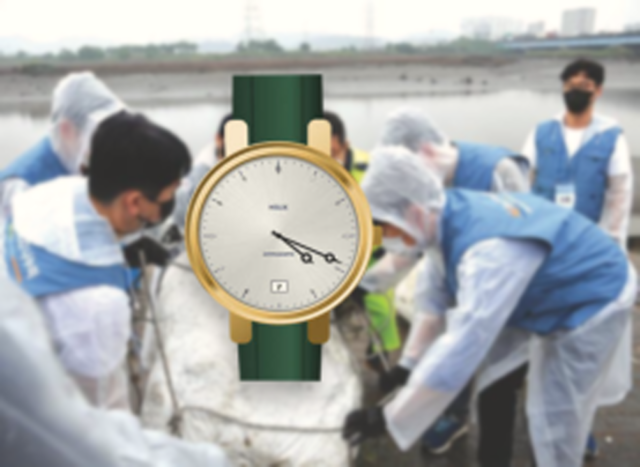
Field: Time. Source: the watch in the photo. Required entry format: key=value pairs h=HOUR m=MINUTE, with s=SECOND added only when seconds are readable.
h=4 m=19
